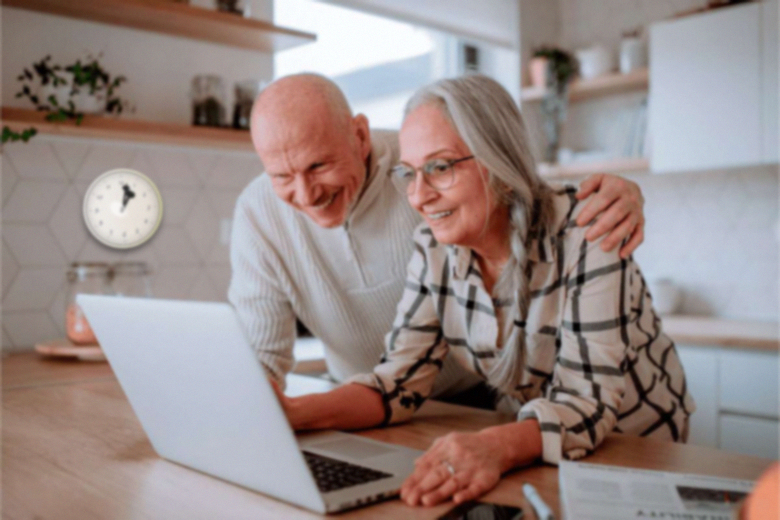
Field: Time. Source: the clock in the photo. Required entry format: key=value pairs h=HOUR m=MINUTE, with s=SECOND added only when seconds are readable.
h=1 m=2
